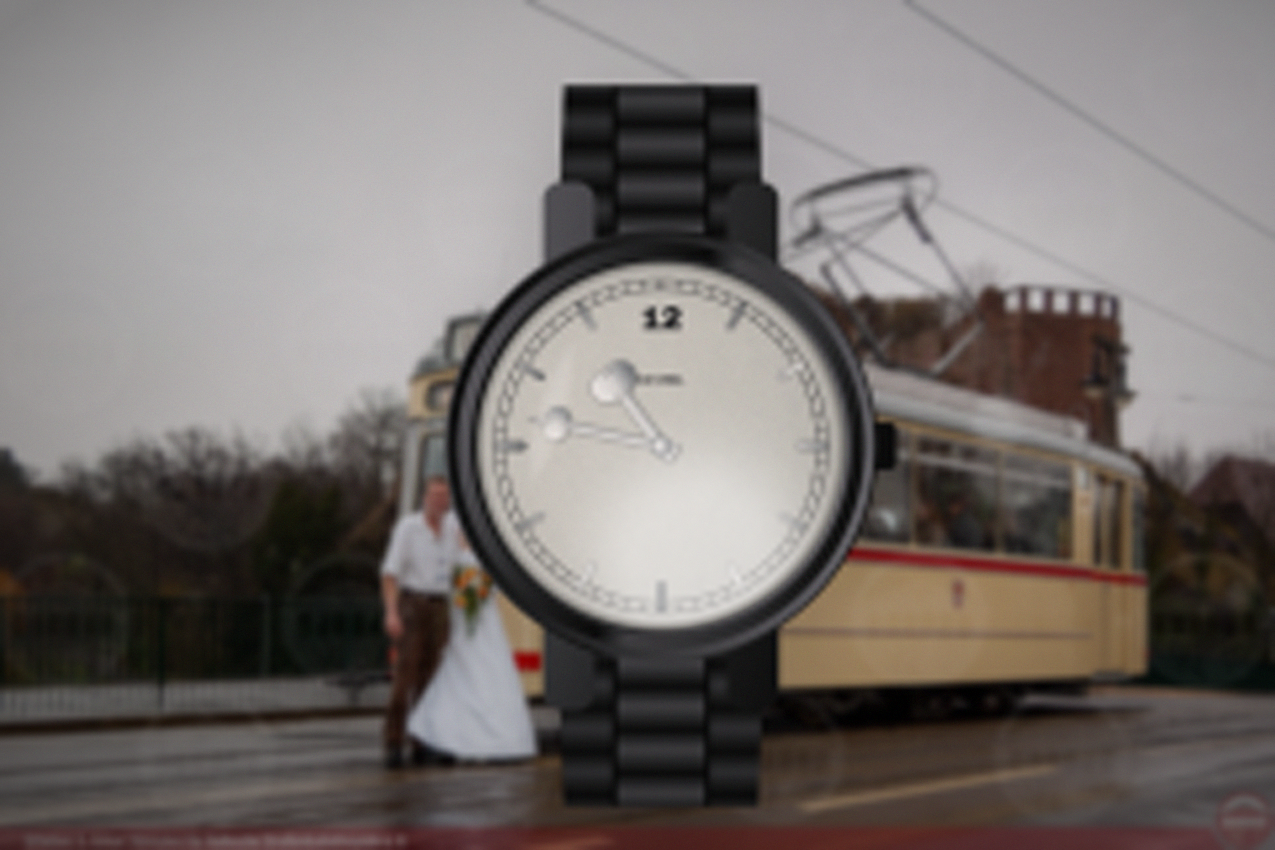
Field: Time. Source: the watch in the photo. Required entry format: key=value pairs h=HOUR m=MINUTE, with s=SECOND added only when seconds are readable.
h=10 m=47
